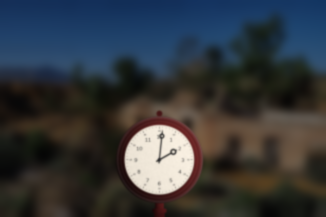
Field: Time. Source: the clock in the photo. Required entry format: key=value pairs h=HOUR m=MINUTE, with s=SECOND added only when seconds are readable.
h=2 m=1
